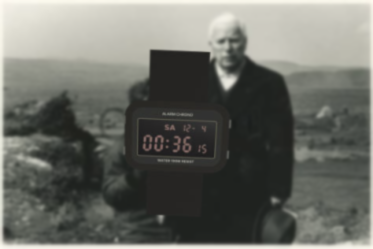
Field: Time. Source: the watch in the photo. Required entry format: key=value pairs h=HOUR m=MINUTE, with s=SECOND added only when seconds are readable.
h=0 m=36
